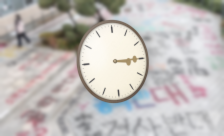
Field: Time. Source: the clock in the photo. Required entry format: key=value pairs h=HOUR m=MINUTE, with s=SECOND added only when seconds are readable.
h=3 m=15
